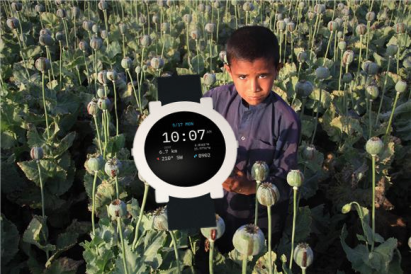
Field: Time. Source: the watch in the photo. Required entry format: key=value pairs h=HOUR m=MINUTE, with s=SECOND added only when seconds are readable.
h=10 m=7
